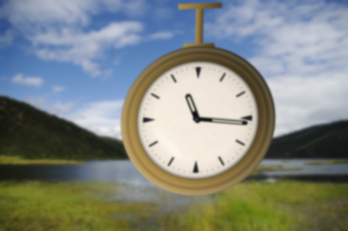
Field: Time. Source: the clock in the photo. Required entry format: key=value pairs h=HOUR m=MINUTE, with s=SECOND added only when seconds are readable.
h=11 m=16
